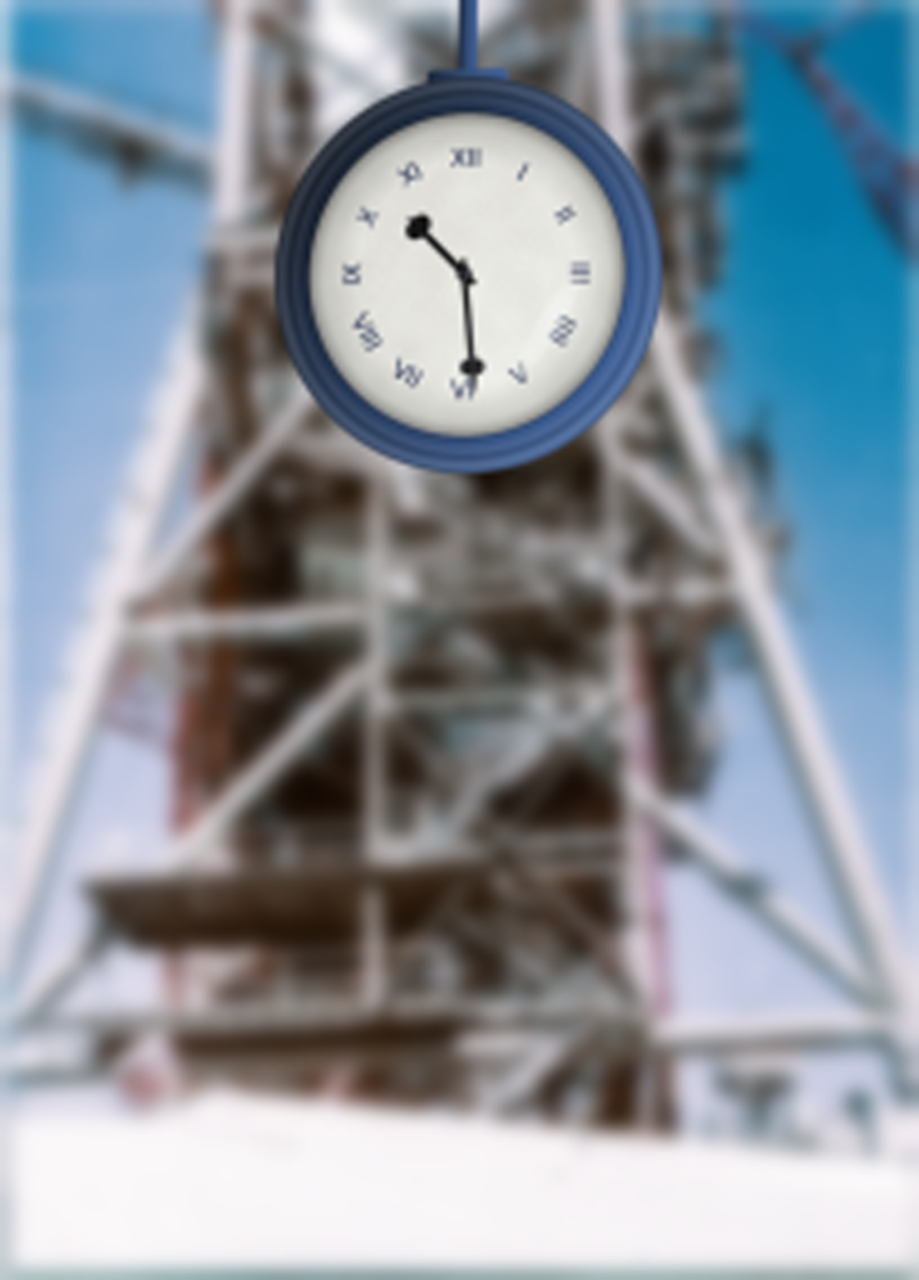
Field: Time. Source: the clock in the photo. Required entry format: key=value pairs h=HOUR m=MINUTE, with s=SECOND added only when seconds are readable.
h=10 m=29
